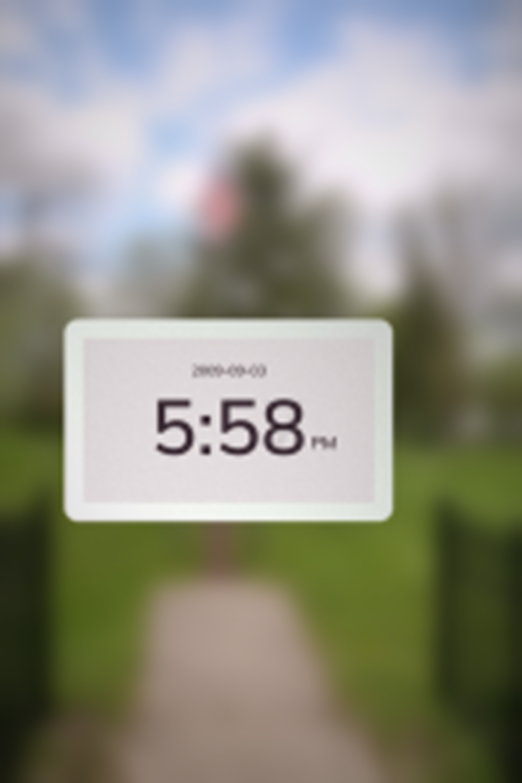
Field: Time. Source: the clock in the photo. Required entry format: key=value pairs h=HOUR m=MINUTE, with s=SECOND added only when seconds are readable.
h=5 m=58
